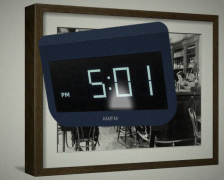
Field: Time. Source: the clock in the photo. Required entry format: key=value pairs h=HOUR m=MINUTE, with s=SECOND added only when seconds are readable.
h=5 m=1
